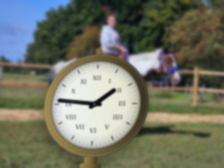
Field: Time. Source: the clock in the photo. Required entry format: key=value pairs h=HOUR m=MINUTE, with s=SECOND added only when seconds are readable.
h=1 m=46
